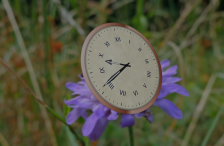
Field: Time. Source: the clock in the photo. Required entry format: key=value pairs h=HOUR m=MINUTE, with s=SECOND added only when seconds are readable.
h=9 m=41
